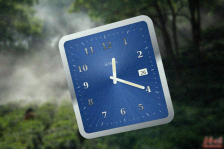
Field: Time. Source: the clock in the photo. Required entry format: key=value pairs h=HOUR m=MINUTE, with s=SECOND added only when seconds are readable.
h=12 m=20
